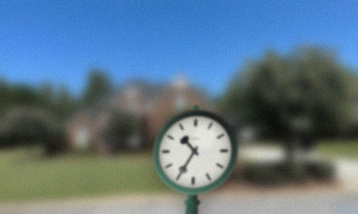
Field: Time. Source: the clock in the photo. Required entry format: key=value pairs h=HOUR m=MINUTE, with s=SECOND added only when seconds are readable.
h=10 m=35
